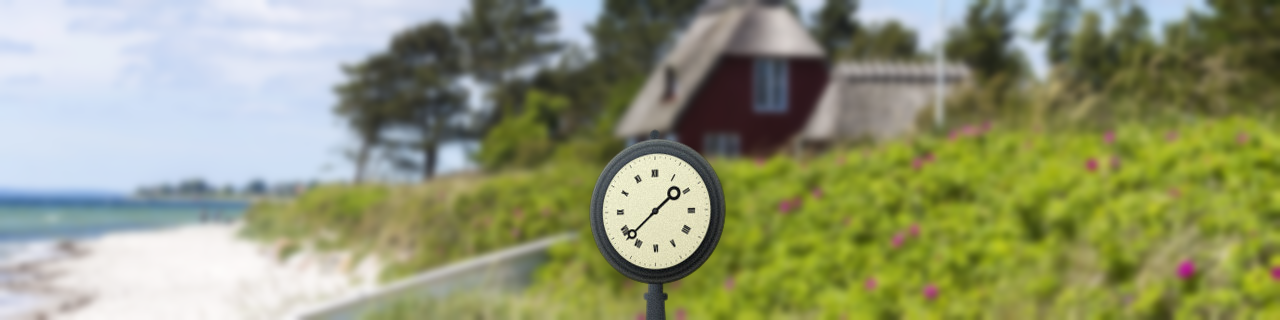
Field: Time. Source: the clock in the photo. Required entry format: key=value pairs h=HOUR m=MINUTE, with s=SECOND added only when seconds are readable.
h=1 m=38
